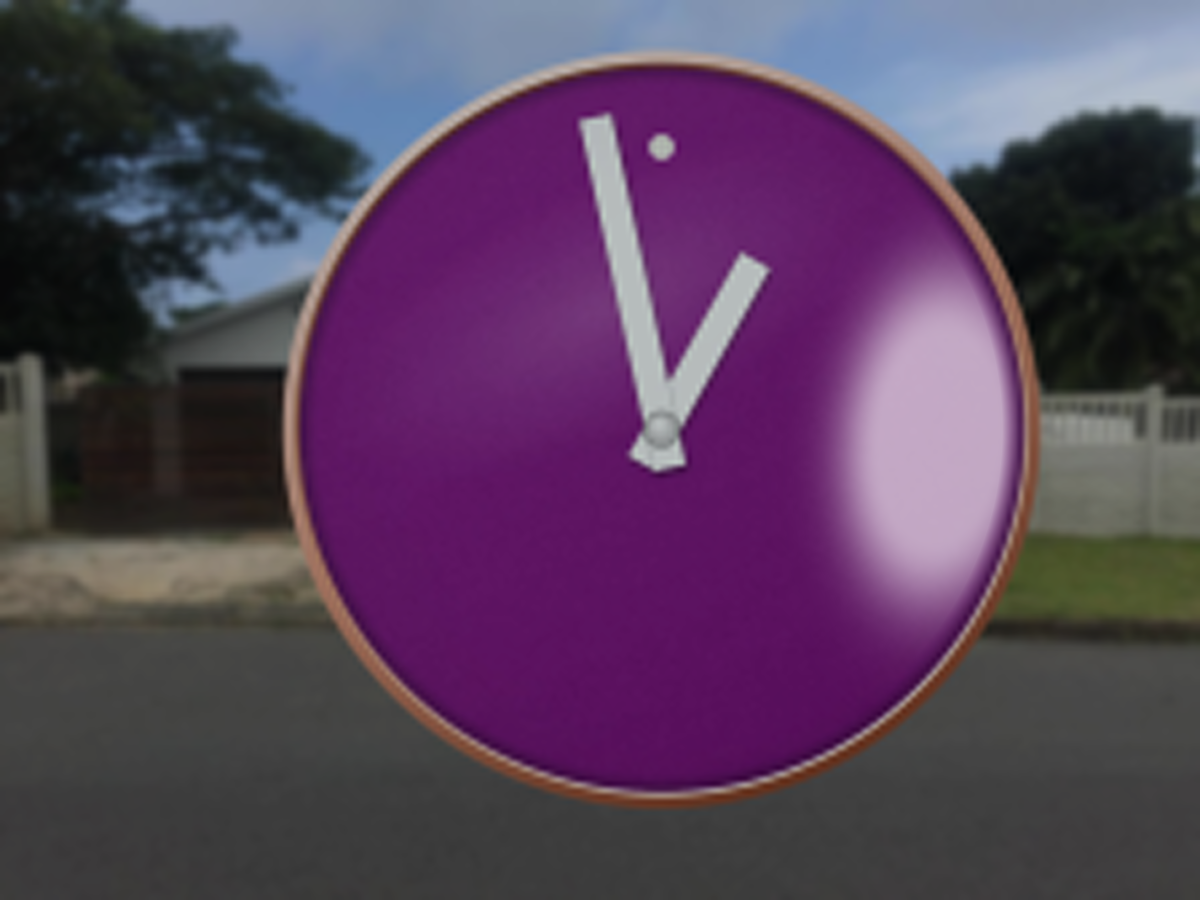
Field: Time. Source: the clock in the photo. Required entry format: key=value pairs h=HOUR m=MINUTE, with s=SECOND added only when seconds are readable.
h=12 m=58
